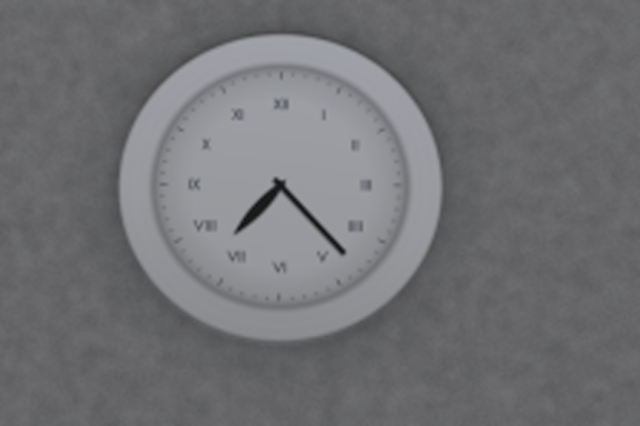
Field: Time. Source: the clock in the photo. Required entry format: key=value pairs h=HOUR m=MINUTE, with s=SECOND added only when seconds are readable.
h=7 m=23
